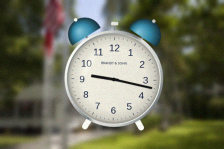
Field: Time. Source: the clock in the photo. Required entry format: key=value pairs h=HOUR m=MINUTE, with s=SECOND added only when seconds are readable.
h=9 m=17
